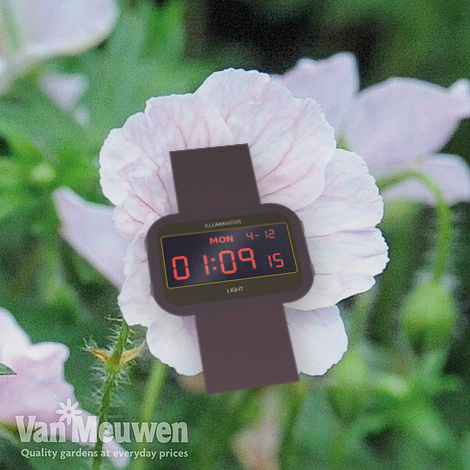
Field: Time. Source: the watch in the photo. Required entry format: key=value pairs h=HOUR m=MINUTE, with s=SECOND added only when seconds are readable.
h=1 m=9 s=15
